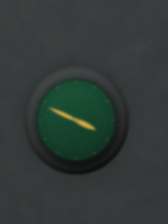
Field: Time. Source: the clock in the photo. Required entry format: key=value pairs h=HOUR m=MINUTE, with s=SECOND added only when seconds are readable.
h=3 m=49
